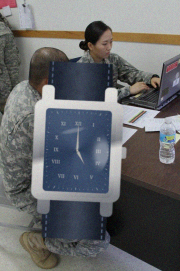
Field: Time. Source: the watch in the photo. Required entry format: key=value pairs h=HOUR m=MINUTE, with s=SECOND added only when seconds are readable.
h=5 m=0
